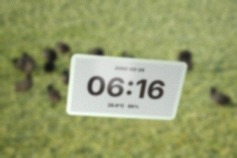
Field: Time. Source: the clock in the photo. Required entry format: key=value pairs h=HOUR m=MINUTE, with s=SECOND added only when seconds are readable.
h=6 m=16
